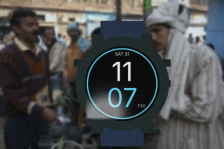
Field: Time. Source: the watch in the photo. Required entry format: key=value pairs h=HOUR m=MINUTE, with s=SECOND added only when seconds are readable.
h=11 m=7
